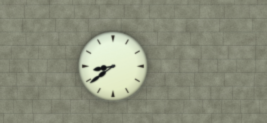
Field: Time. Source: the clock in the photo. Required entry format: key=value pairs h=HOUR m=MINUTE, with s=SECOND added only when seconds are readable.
h=8 m=39
